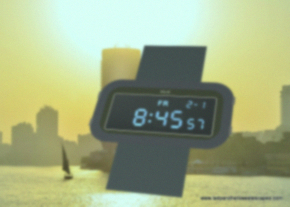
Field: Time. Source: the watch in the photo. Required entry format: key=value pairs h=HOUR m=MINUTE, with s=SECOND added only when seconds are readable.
h=8 m=45
